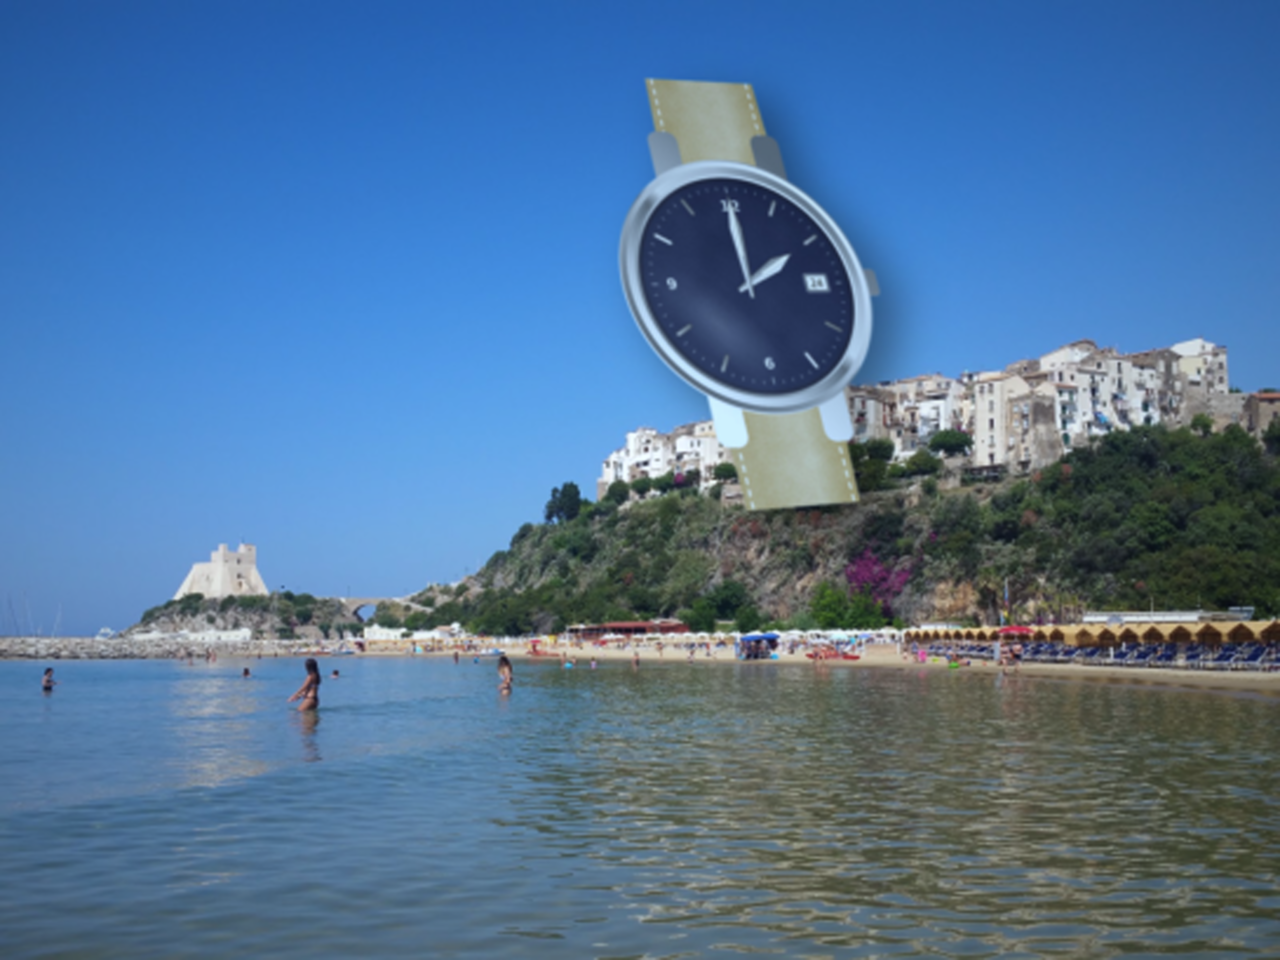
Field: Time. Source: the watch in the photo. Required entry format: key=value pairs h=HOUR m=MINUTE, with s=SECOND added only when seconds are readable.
h=2 m=0
